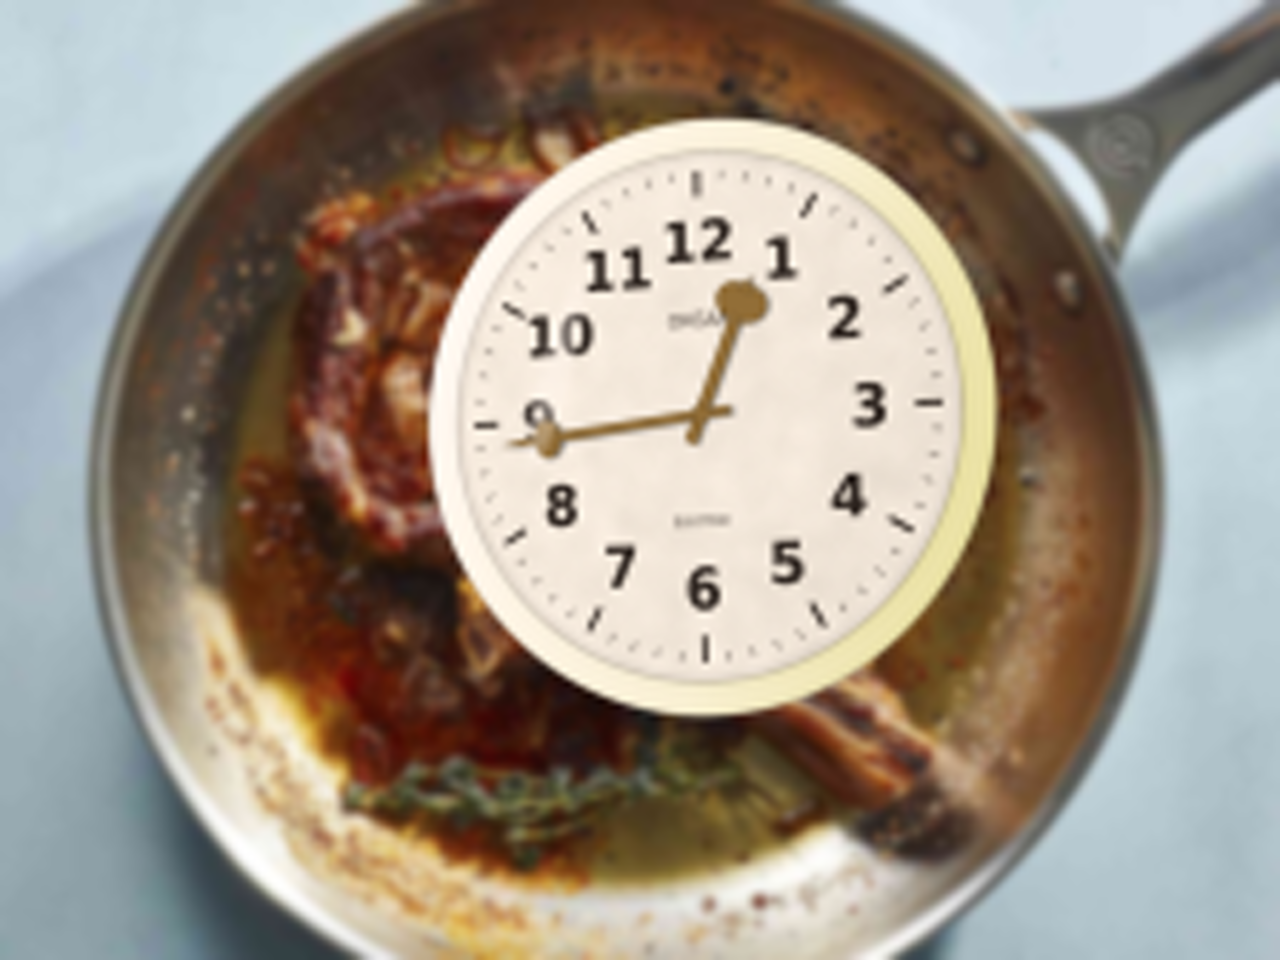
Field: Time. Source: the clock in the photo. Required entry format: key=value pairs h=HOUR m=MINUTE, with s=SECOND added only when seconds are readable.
h=12 m=44
